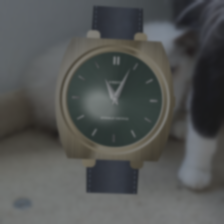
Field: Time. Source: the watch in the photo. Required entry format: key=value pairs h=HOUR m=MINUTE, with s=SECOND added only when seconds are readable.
h=11 m=4
